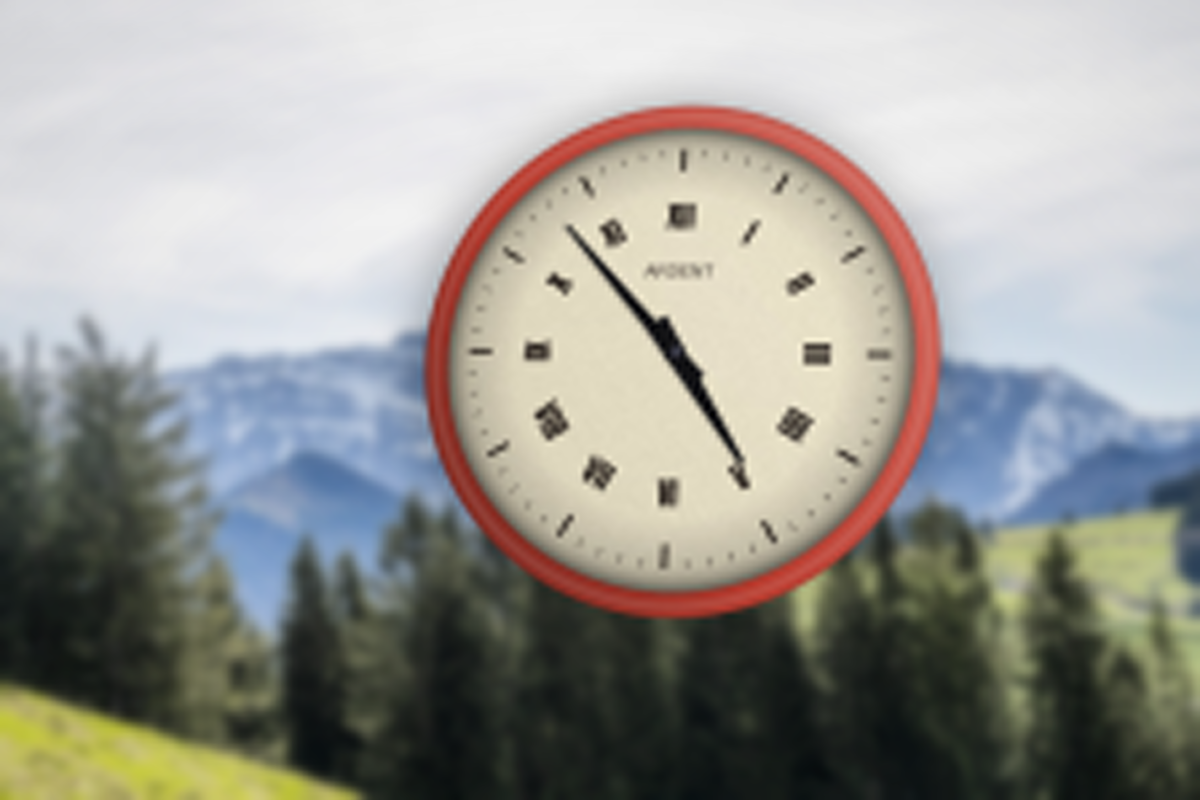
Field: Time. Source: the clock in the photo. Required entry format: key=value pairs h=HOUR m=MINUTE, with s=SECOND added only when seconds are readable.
h=4 m=53
